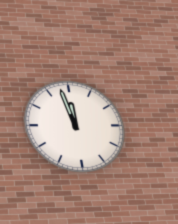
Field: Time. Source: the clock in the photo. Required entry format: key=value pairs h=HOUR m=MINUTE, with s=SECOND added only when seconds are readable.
h=11 m=58
